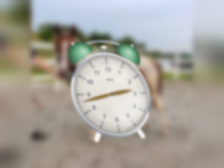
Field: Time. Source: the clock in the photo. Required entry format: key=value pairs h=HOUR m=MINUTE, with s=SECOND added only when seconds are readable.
h=2 m=43
